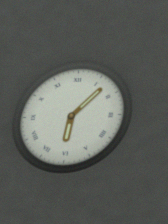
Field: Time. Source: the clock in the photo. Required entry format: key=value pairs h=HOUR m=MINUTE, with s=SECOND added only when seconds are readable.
h=6 m=7
